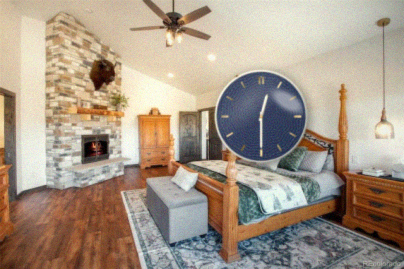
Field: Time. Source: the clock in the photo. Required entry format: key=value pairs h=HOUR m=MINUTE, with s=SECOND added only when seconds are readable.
h=12 m=30
